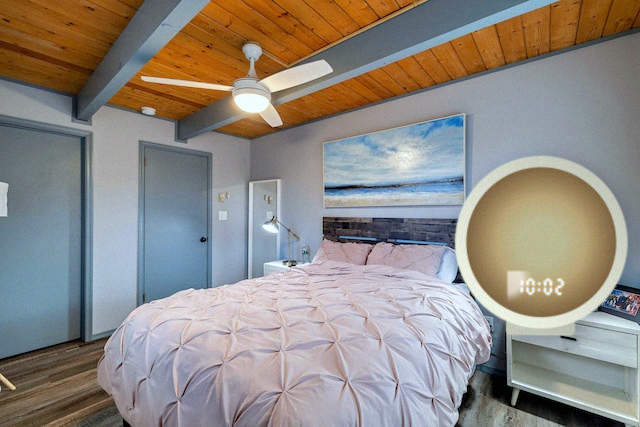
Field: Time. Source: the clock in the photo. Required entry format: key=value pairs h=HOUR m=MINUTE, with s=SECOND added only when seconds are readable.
h=10 m=2
